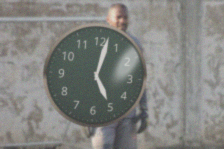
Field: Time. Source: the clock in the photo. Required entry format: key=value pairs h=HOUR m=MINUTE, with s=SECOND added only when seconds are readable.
h=5 m=2
